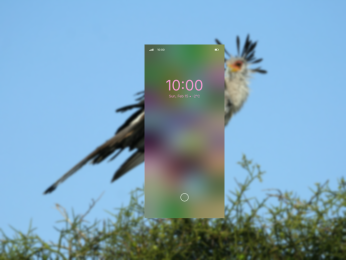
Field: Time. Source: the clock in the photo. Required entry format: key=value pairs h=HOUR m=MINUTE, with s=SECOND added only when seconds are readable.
h=10 m=0
